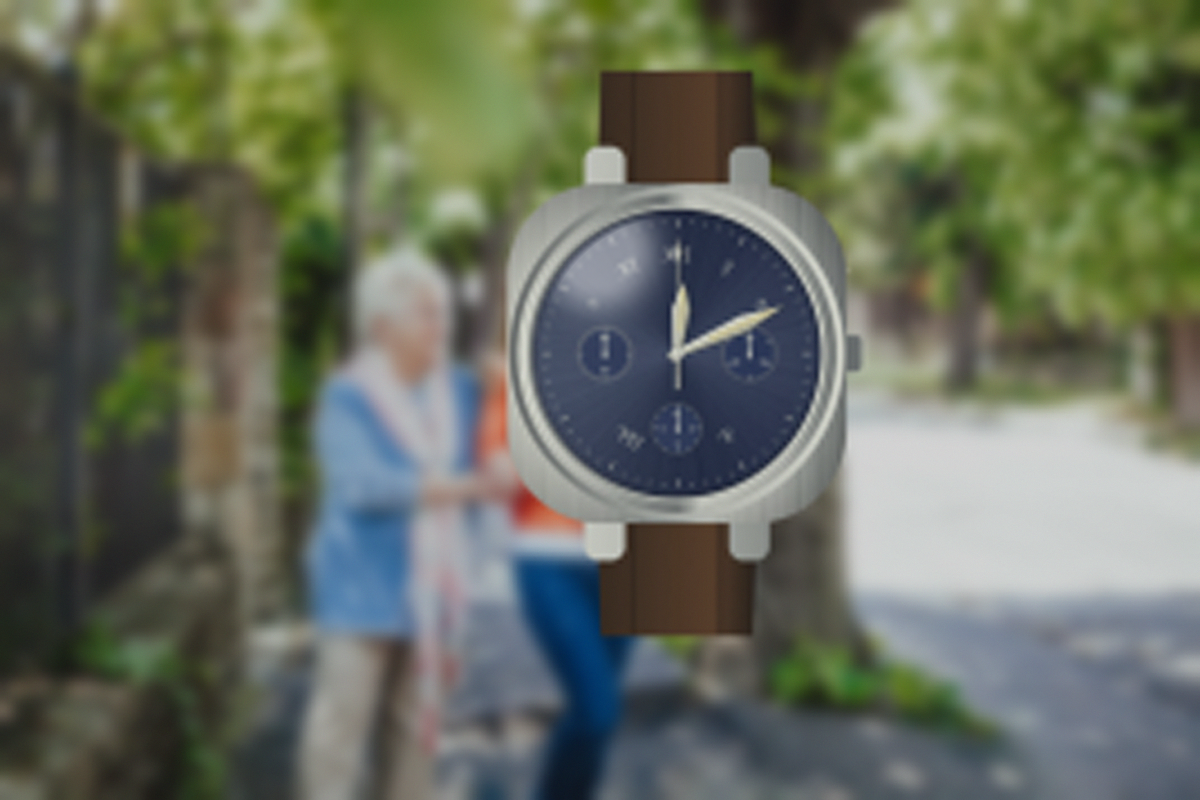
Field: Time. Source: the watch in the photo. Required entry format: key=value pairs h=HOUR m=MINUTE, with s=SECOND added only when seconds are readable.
h=12 m=11
